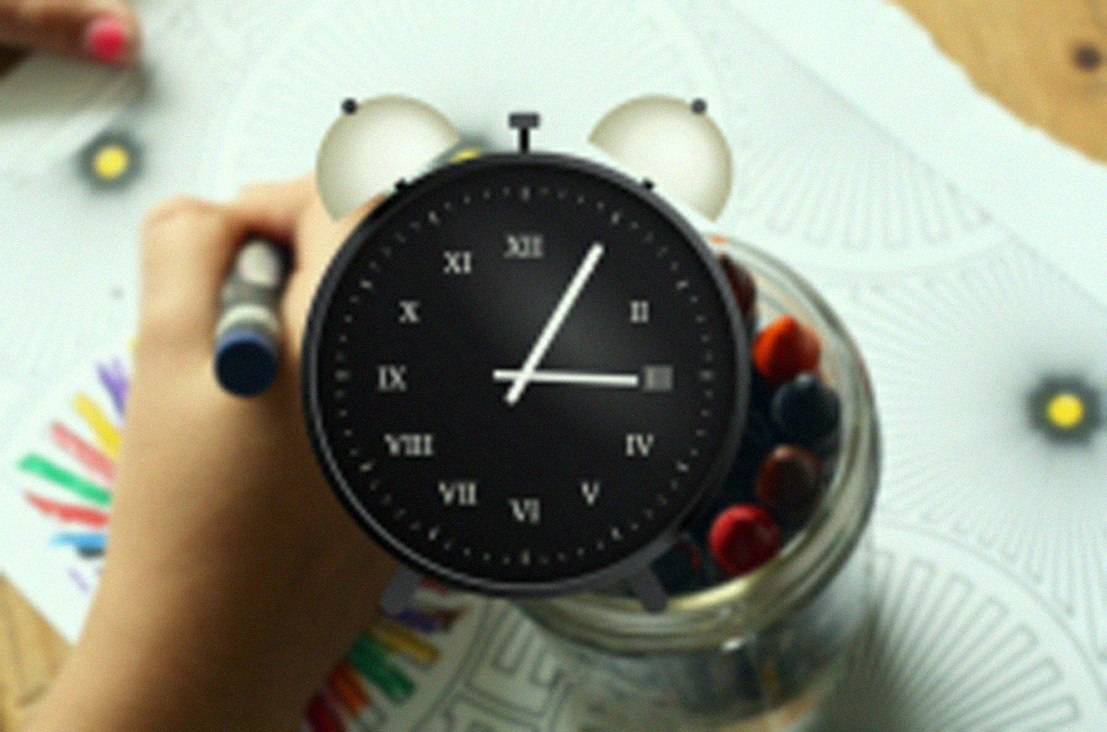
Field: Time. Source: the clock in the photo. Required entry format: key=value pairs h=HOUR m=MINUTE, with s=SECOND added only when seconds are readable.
h=3 m=5
